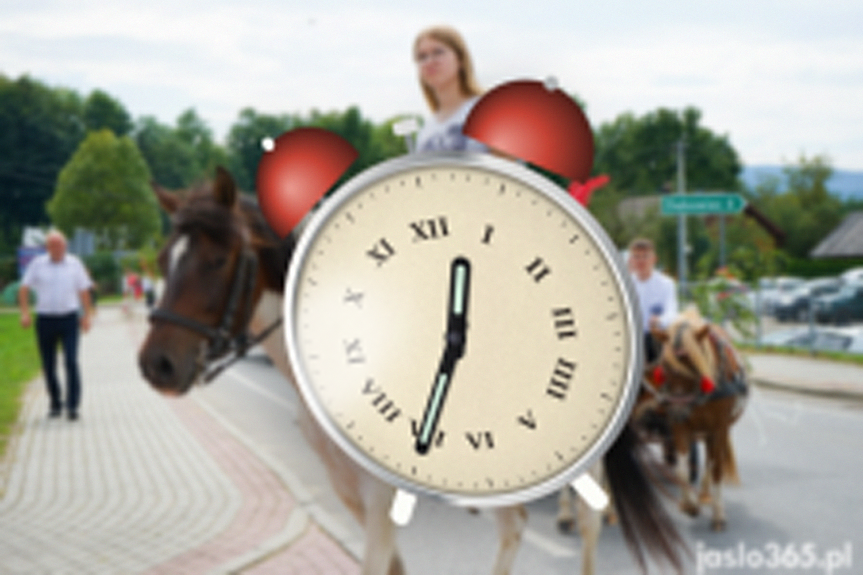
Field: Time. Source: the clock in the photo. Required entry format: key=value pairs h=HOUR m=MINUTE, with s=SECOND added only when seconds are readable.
h=12 m=35
